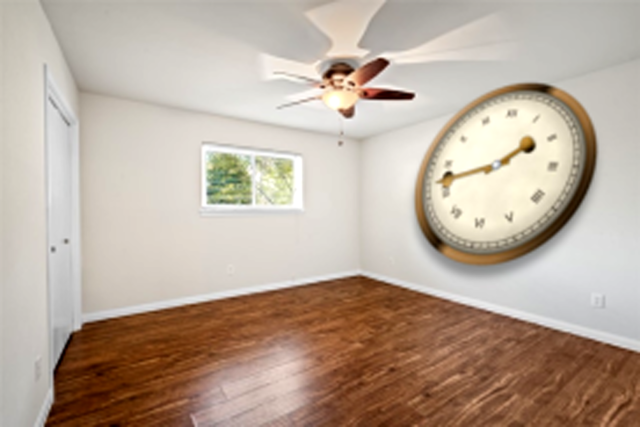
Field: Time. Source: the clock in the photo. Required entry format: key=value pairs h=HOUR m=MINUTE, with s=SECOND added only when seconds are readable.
h=1 m=42
